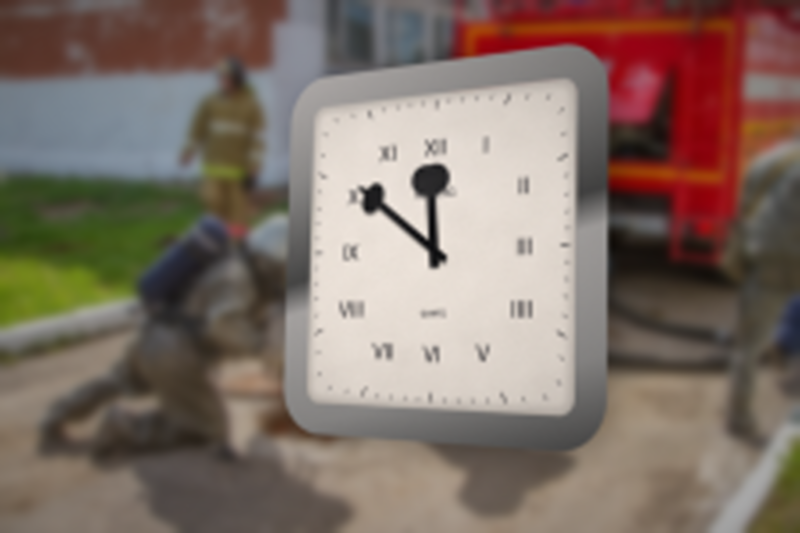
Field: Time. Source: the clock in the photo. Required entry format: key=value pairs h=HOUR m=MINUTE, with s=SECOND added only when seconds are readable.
h=11 m=51
